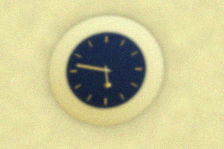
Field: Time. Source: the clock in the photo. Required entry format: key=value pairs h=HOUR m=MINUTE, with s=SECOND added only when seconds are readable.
h=5 m=47
